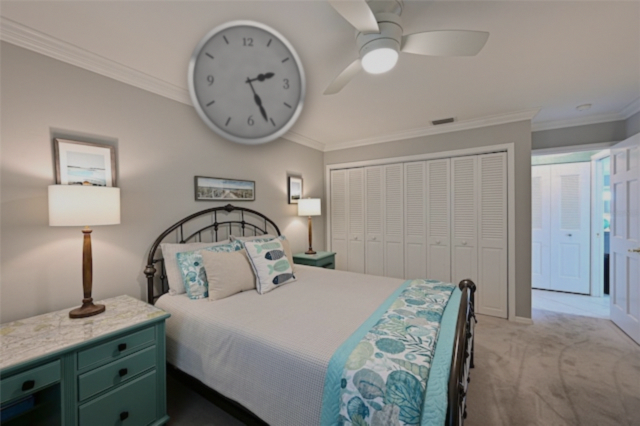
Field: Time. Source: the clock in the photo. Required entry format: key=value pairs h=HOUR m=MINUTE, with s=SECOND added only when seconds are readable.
h=2 m=26
